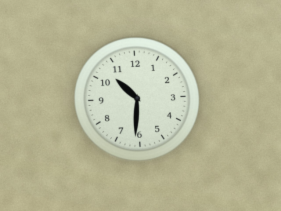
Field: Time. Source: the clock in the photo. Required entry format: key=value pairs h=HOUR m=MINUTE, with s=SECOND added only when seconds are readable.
h=10 m=31
